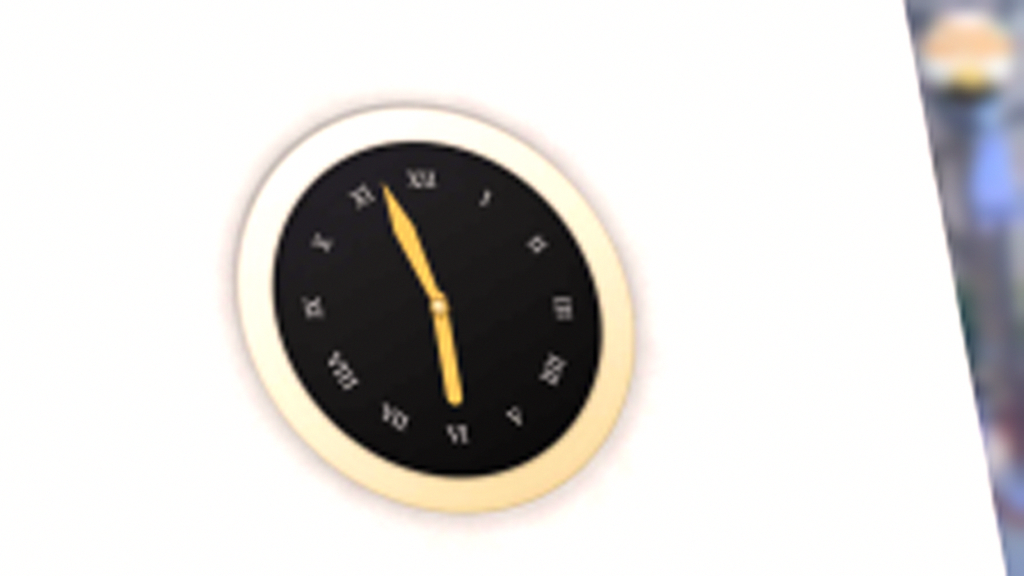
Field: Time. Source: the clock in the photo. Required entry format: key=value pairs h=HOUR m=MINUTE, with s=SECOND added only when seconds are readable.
h=5 m=57
